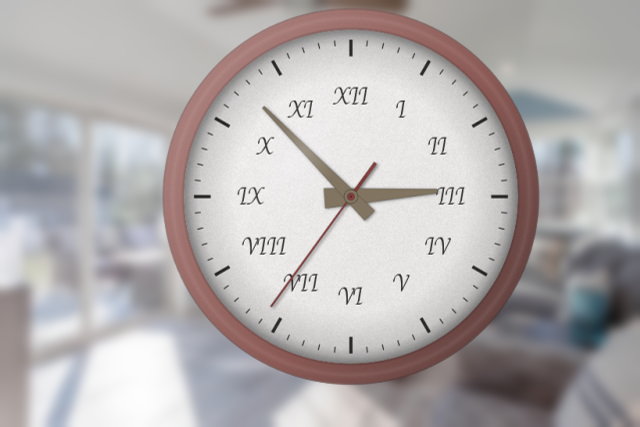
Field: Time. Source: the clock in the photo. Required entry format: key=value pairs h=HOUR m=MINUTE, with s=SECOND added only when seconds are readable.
h=2 m=52 s=36
